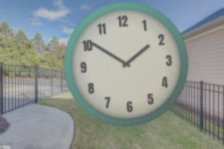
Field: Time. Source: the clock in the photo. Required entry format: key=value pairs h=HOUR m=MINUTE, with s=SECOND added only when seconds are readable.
h=1 m=51
